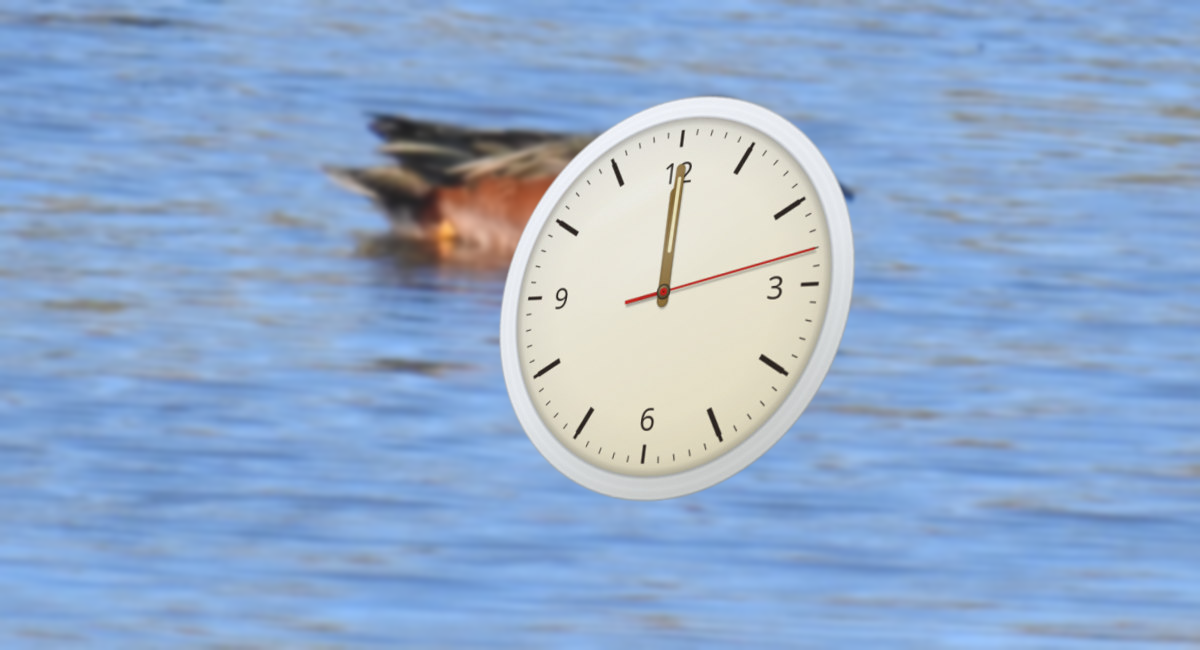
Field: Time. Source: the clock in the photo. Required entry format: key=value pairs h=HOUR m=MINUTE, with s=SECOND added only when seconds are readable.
h=12 m=0 s=13
